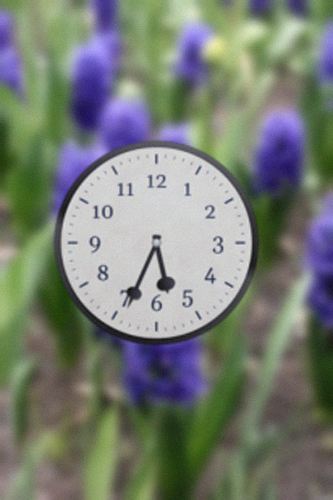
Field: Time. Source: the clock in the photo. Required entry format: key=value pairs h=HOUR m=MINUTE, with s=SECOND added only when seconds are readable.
h=5 m=34
